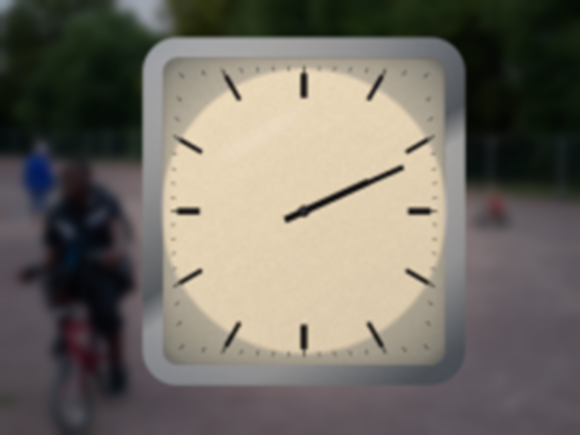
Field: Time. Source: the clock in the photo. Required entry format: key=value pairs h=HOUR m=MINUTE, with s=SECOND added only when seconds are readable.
h=2 m=11
